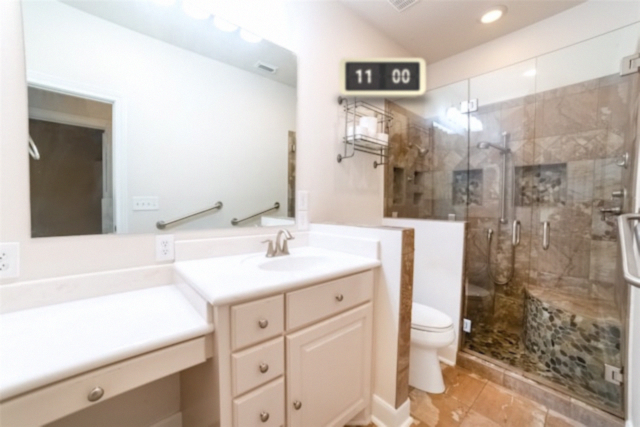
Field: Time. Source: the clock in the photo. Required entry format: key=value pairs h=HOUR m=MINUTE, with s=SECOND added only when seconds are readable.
h=11 m=0
